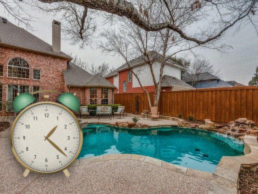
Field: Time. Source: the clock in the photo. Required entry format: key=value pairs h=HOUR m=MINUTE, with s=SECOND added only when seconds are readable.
h=1 m=22
